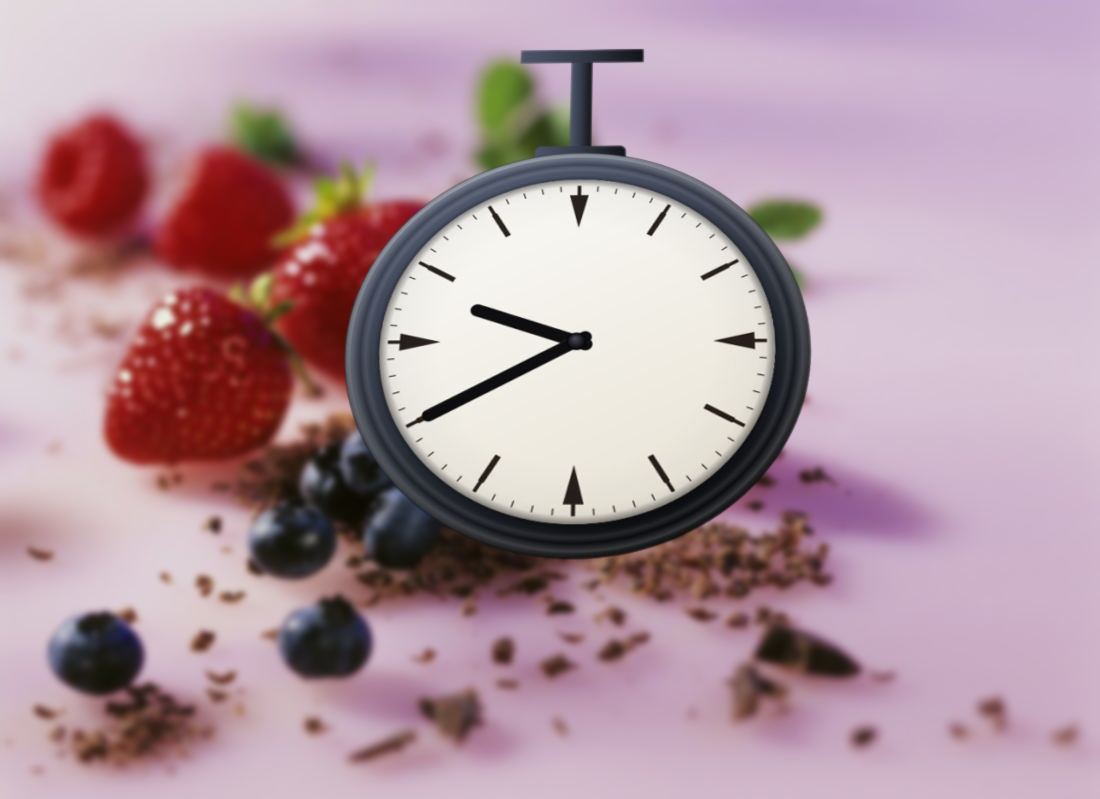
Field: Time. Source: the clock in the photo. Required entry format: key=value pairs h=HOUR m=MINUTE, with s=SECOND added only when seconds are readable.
h=9 m=40
